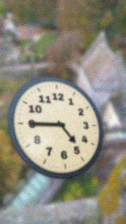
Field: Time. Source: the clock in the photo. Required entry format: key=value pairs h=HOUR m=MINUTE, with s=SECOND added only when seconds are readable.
h=4 m=45
